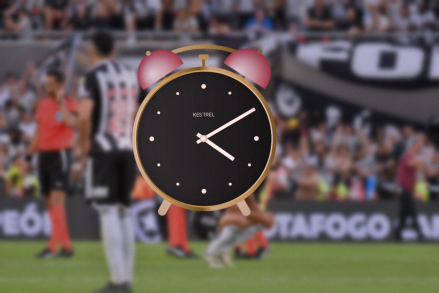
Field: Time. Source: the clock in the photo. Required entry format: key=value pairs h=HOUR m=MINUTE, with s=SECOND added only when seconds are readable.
h=4 m=10
